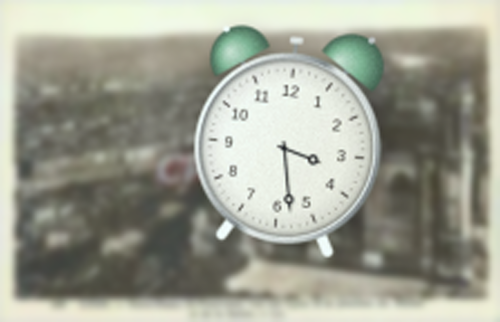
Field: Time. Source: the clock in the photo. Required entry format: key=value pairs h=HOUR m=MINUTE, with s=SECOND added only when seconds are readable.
h=3 m=28
